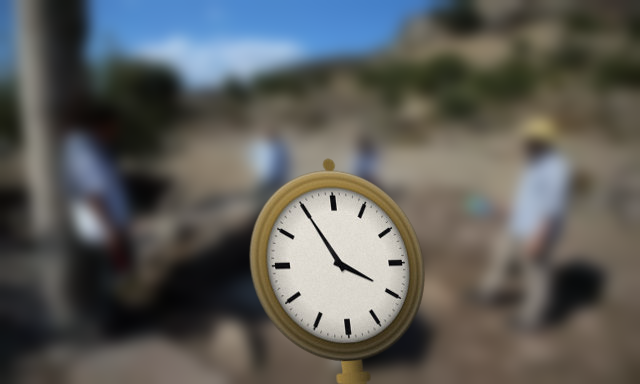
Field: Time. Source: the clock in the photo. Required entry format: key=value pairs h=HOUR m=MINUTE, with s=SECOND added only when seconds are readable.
h=3 m=55
